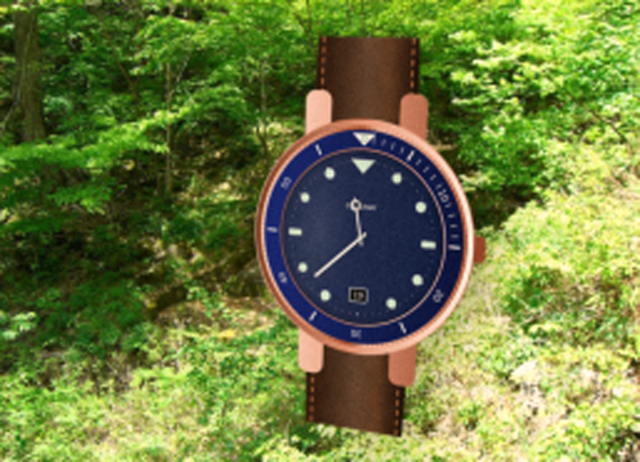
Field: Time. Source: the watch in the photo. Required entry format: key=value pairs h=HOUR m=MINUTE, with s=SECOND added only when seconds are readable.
h=11 m=38
